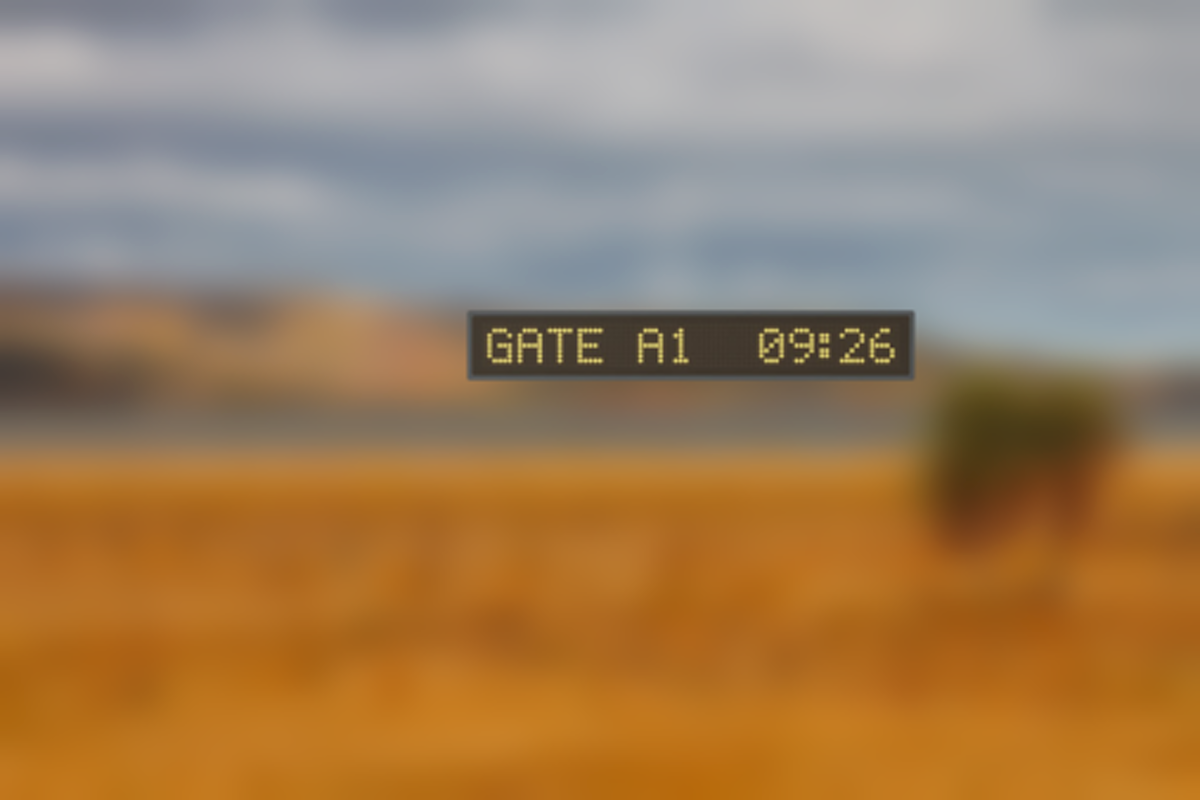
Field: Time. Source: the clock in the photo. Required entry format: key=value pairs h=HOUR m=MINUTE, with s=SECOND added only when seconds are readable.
h=9 m=26
